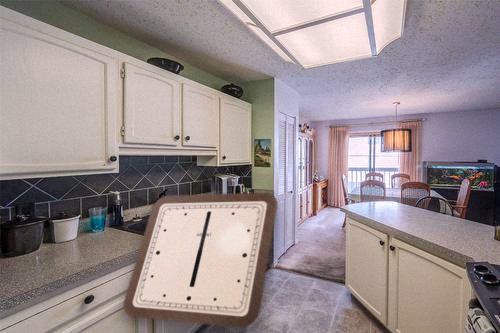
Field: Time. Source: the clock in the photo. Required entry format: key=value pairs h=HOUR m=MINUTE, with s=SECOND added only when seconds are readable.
h=6 m=0
